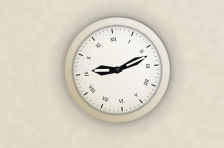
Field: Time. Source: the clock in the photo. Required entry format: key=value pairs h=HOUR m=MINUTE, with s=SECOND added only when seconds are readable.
h=9 m=12
